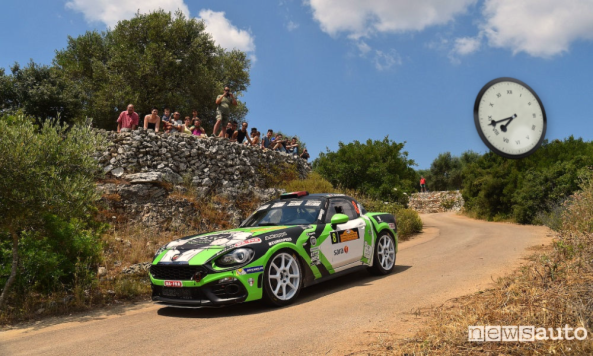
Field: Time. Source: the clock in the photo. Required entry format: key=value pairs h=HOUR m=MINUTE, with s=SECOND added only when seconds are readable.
h=7 m=43
